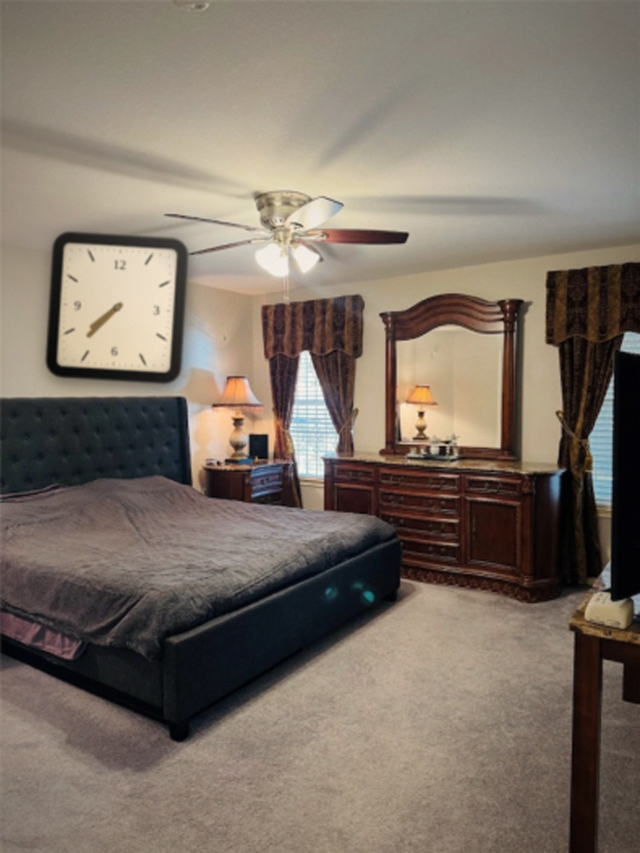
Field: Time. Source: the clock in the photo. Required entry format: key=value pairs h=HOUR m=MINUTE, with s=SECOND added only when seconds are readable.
h=7 m=37
